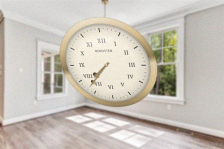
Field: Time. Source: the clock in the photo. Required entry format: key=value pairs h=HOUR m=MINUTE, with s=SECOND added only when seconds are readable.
h=7 m=37
